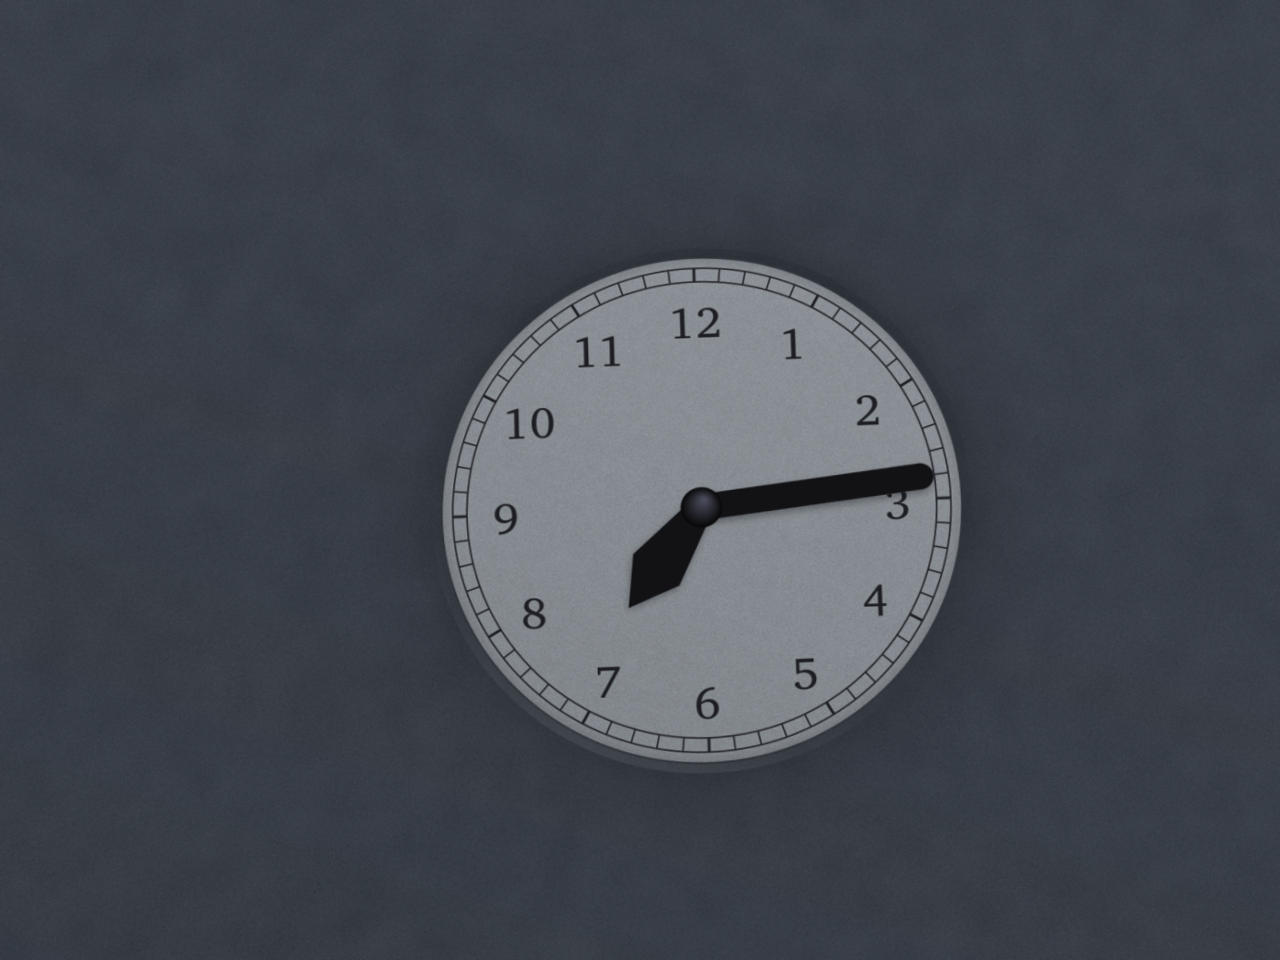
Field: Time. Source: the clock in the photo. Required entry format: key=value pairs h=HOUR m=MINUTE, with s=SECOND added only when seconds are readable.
h=7 m=14
